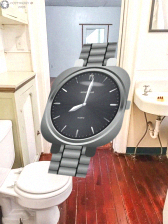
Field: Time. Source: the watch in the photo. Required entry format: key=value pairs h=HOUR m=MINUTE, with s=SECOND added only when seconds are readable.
h=8 m=1
